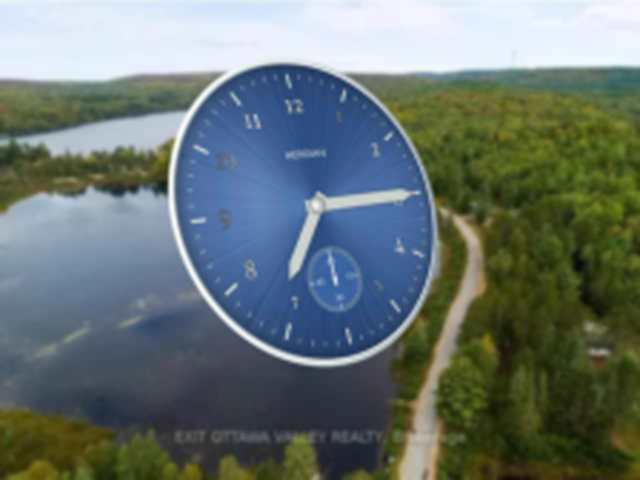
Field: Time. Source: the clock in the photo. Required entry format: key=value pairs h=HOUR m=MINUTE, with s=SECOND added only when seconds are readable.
h=7 m=15
